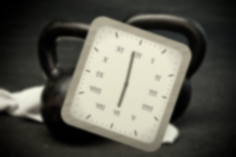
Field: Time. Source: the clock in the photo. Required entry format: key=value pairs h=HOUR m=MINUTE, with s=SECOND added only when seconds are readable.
h=5 m=59
